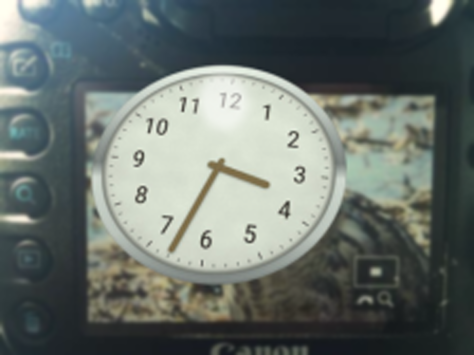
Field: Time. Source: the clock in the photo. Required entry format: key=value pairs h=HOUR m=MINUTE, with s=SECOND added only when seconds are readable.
h=3 m=33
